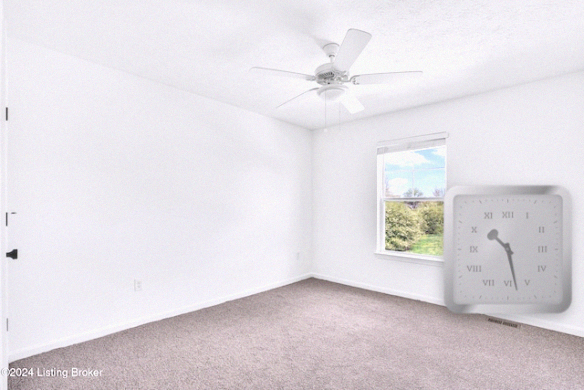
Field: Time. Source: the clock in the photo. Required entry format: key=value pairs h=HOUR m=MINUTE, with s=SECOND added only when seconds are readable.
h=10 m=28
